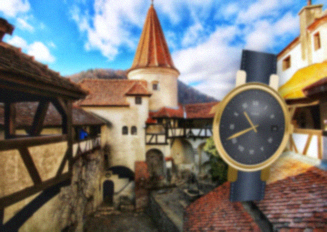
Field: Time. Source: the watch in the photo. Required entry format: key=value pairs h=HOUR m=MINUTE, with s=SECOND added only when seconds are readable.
h=10 m=41
